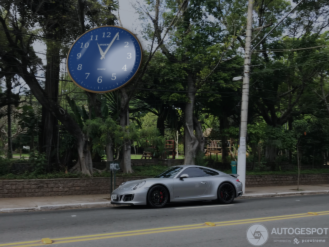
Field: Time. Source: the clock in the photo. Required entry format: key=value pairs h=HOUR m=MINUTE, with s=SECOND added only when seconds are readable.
h=11 m=4
